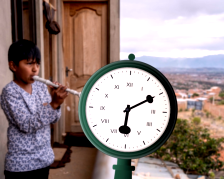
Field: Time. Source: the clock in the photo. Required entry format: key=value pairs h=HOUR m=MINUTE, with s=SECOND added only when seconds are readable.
h=6 m=10
